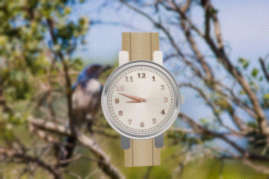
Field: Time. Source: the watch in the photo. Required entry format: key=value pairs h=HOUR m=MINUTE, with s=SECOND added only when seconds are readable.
h=8 m=48
